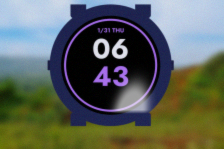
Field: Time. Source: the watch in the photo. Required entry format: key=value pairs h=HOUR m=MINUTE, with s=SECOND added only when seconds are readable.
h=6 m=43
